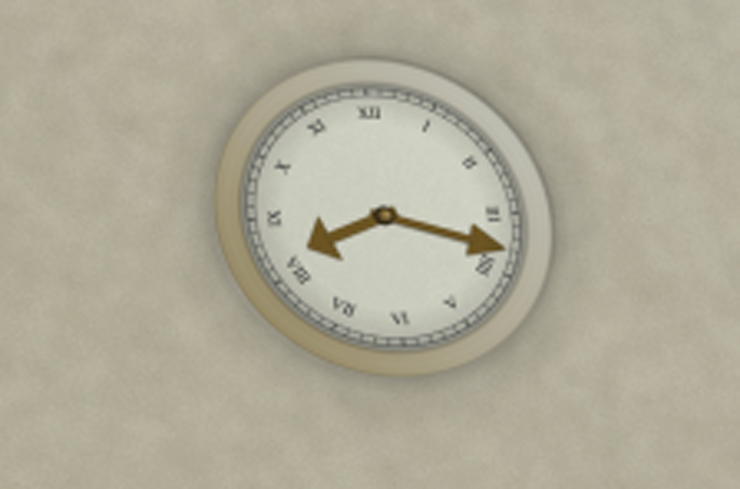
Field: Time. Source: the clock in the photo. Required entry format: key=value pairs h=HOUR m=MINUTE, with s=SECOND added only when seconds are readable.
h=8 m=18
